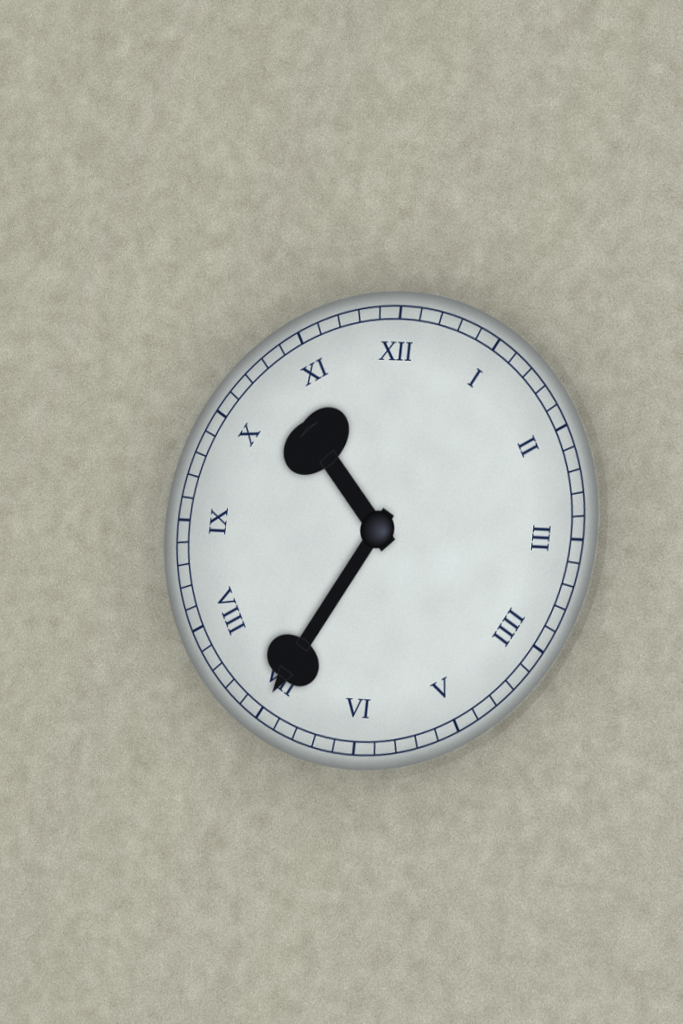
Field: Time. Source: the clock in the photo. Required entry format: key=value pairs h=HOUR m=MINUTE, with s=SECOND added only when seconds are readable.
h=10 m=35
